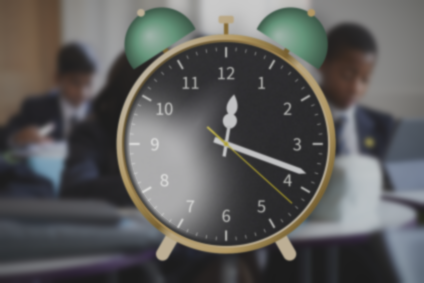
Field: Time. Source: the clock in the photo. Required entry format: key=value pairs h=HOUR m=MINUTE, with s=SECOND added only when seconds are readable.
h=12 m=18 s=22
